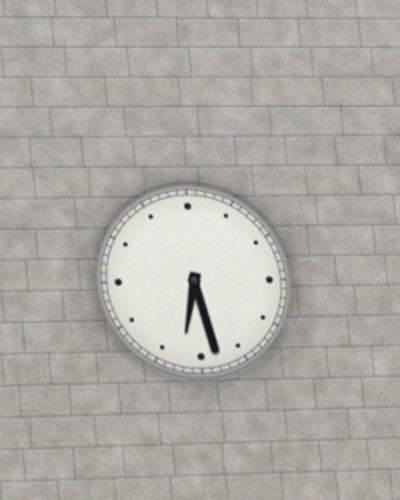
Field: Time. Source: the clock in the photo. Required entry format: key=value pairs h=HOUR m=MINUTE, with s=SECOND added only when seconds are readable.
h=6 m=28
